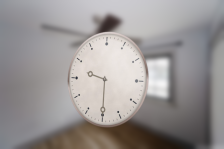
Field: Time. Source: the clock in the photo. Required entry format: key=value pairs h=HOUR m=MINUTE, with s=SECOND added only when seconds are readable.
h=9 m=30
